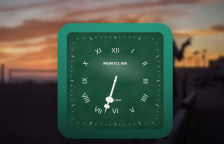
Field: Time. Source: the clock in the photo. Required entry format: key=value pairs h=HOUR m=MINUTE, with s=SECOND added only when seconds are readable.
h=6 m=33
